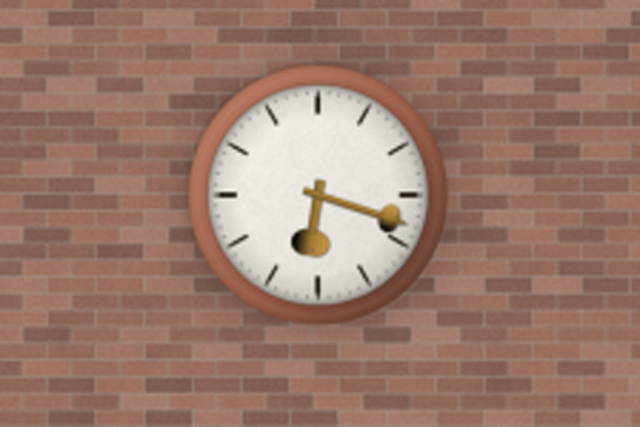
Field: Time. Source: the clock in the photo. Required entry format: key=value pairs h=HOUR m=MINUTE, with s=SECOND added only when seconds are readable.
h=6 m=18
